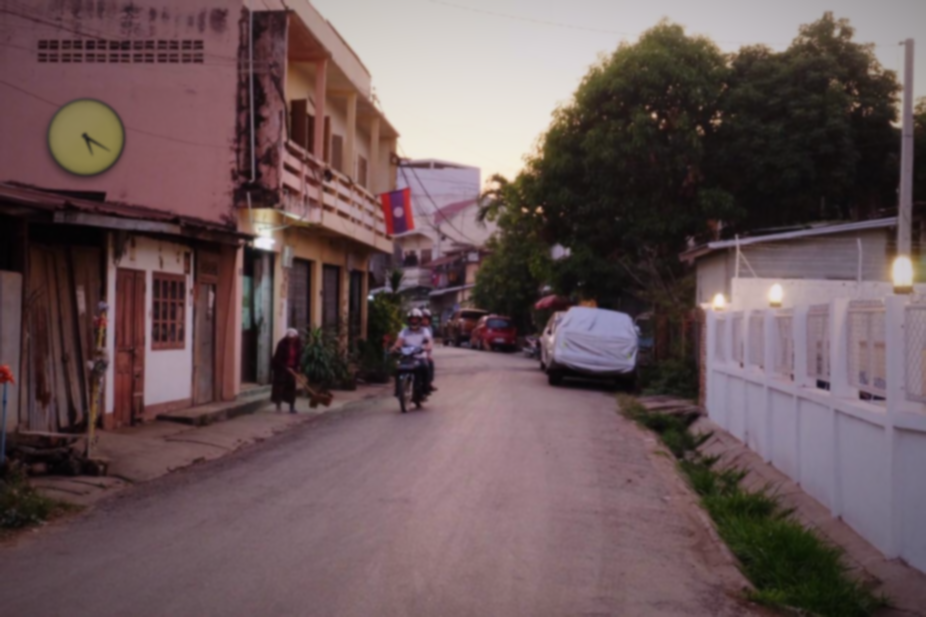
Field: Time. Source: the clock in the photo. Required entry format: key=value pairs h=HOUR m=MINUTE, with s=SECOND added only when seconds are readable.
h=5 m=20
